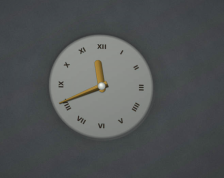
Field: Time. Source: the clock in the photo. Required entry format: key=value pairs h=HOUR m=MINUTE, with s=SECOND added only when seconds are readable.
h=11 m=41
